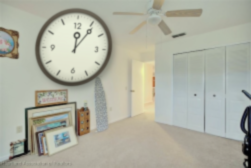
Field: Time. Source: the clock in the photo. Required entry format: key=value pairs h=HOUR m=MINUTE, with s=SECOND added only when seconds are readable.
h=12 m=6
